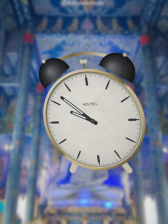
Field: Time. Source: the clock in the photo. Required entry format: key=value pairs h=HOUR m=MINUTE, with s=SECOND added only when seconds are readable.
h=9 m=52
